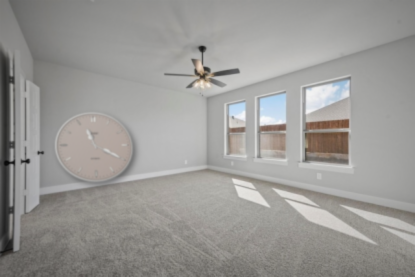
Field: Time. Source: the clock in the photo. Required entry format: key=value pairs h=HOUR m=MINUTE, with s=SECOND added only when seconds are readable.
h=11 m=20
